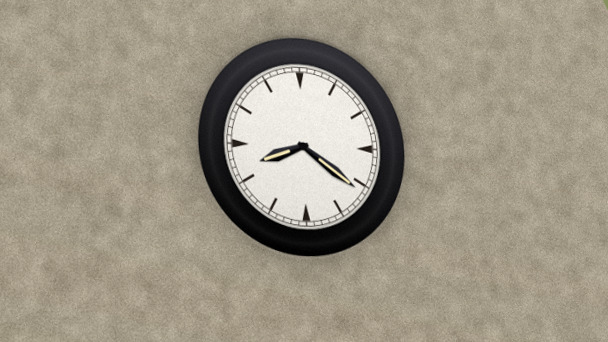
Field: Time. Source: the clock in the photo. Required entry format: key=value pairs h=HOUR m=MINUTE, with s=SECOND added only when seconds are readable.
h=8 m=21
